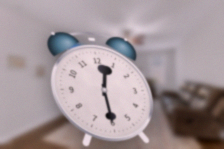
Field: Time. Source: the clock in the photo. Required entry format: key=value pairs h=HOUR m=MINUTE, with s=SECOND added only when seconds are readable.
h=12 m=30
